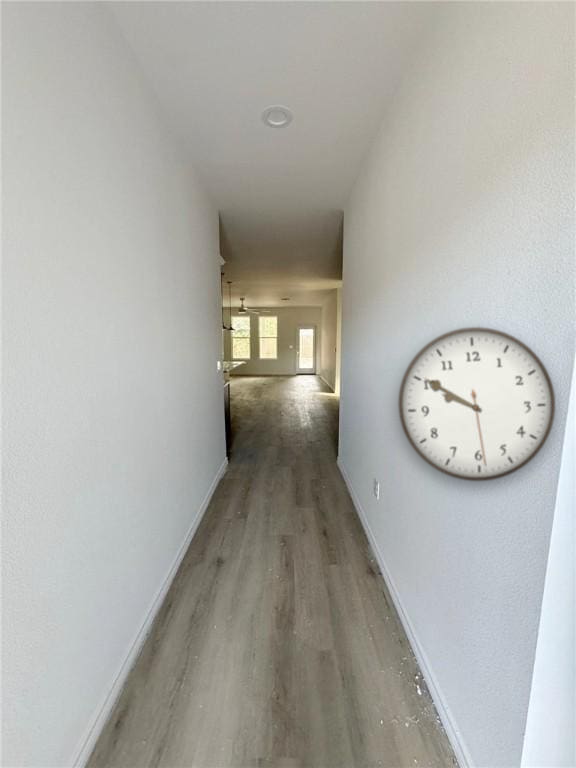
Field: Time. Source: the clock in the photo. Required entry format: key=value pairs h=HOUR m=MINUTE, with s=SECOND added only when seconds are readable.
h=9 m=50 s=29
